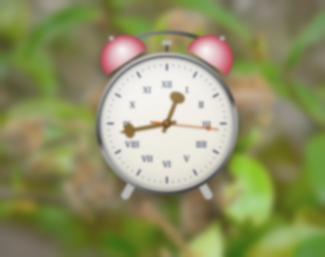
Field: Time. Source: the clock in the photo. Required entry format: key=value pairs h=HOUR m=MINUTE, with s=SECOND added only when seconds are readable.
h=12 m=43 s=16
